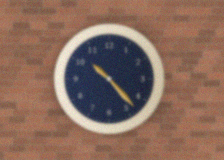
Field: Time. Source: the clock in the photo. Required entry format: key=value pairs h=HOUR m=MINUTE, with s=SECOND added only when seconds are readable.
h=10 m=23
